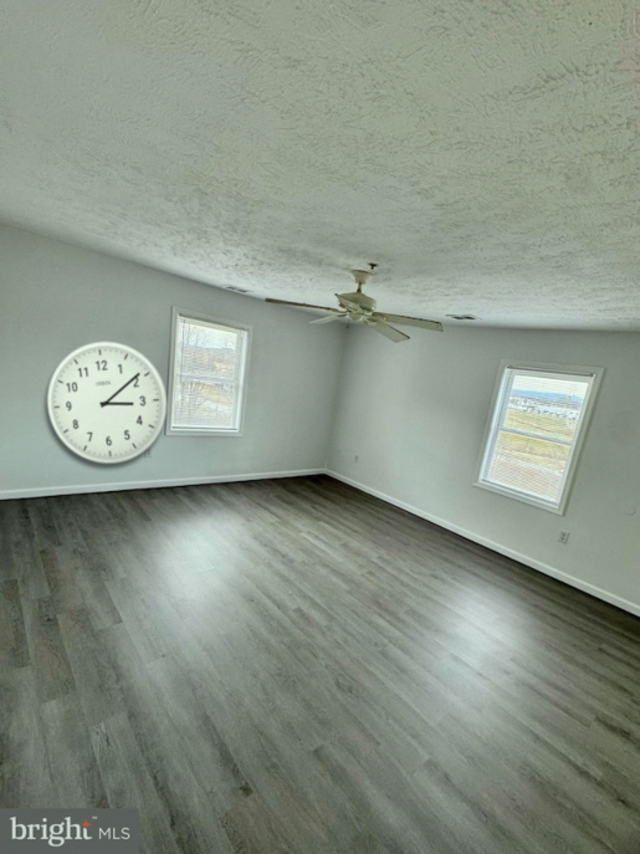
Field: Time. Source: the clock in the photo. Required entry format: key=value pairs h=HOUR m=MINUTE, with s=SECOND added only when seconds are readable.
h=3 m=9
